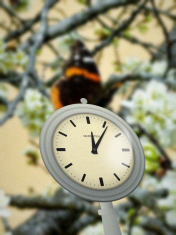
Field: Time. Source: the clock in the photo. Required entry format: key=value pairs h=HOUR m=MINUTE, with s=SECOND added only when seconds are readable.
h=12 m=6
